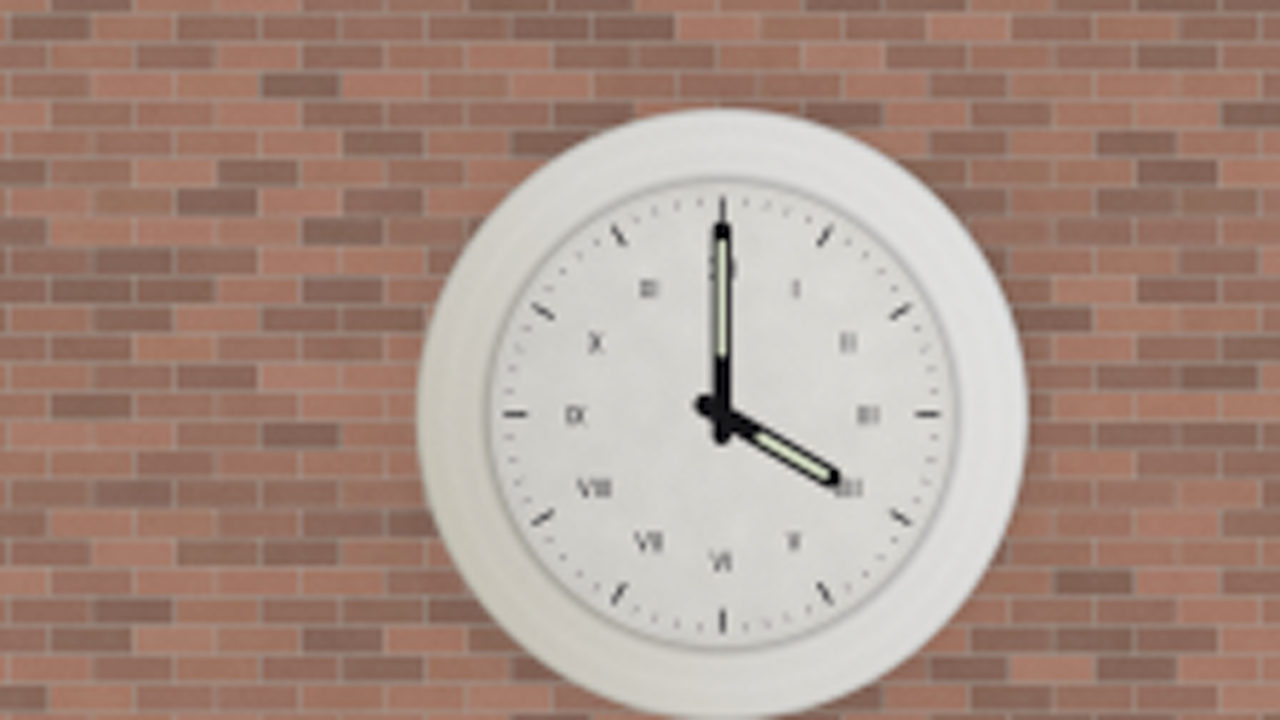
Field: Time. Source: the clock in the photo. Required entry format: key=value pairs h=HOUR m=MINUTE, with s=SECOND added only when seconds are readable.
h=4 m=0
